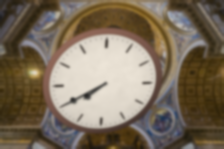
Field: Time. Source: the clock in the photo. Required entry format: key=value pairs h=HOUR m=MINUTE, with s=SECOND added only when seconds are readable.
h=7 m=40
